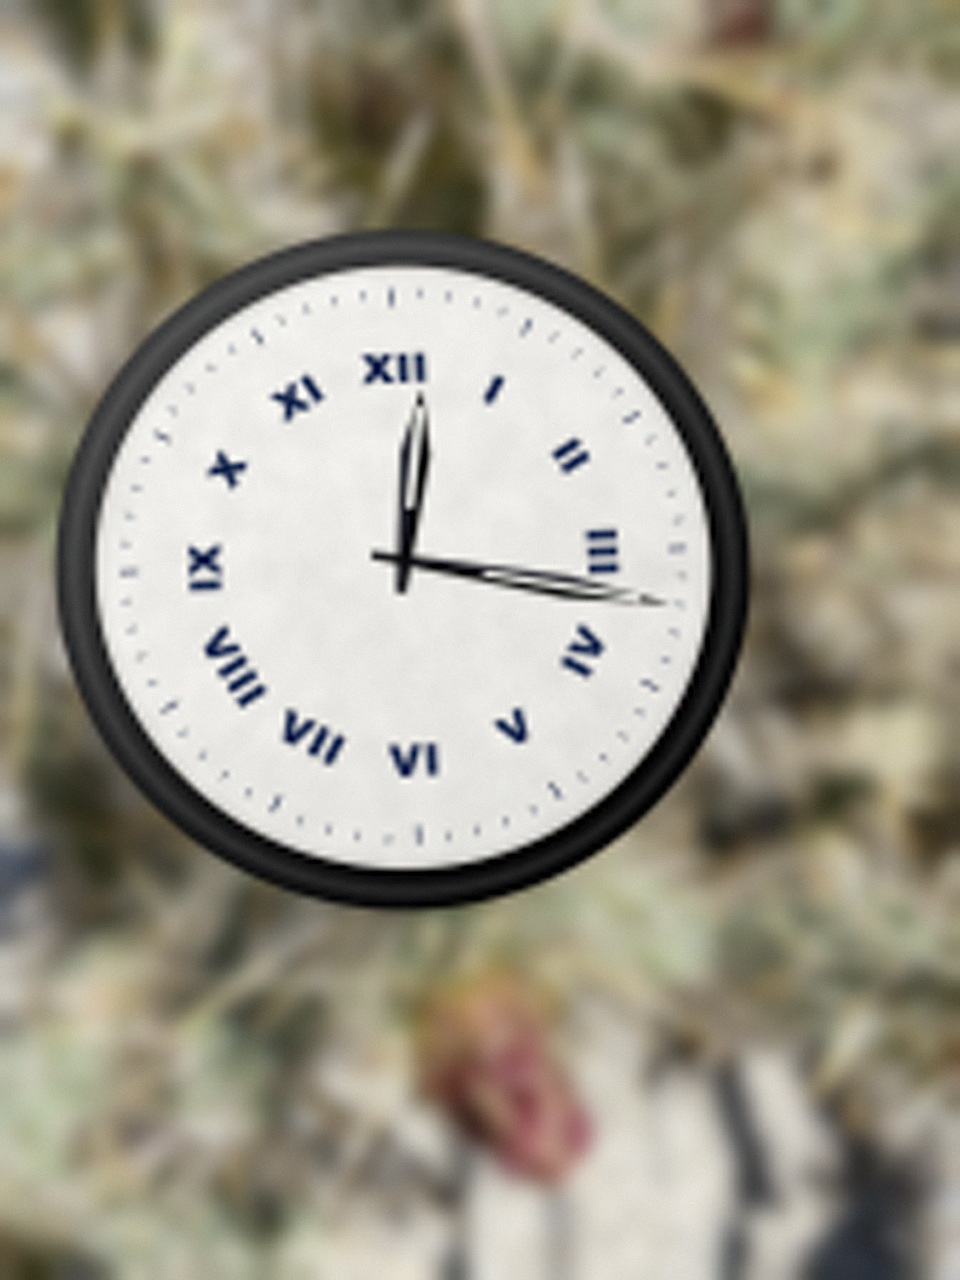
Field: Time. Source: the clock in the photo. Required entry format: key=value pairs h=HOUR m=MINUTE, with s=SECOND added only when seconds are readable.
h=12 m=17
